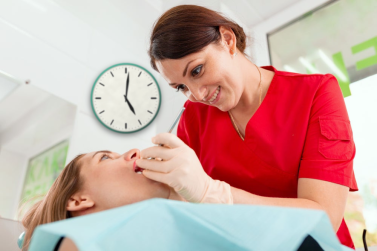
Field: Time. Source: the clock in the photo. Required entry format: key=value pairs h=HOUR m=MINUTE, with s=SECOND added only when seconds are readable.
h=5 m=1
